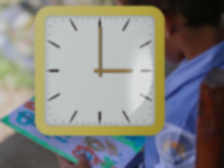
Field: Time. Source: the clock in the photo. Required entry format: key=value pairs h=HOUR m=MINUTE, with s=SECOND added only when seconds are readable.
h=3 m=0
